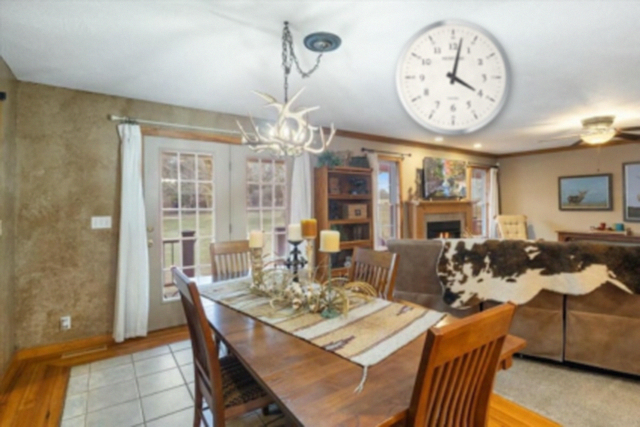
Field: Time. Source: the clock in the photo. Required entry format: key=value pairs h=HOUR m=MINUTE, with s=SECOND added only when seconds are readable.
h=4 m=2
